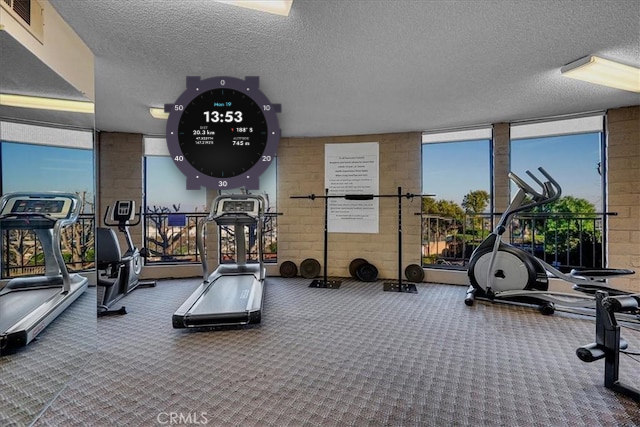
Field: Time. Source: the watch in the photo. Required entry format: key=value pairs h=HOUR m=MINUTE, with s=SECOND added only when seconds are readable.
h=13 m=53
